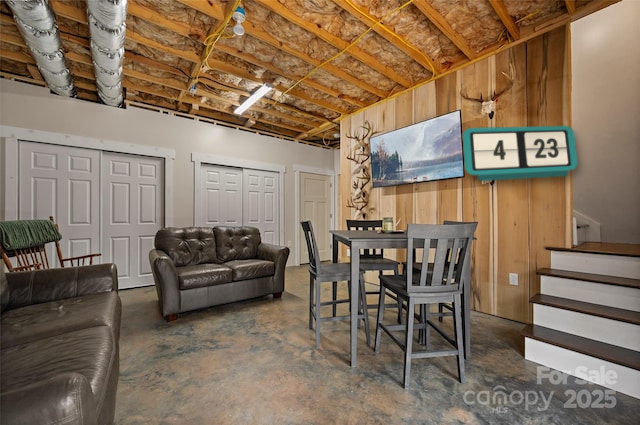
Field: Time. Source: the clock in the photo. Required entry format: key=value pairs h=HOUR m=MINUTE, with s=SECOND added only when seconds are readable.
h=4 m=23
